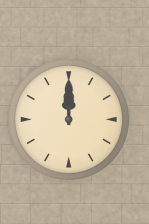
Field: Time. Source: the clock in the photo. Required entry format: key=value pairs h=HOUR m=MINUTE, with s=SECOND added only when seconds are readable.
h=12 m=0
